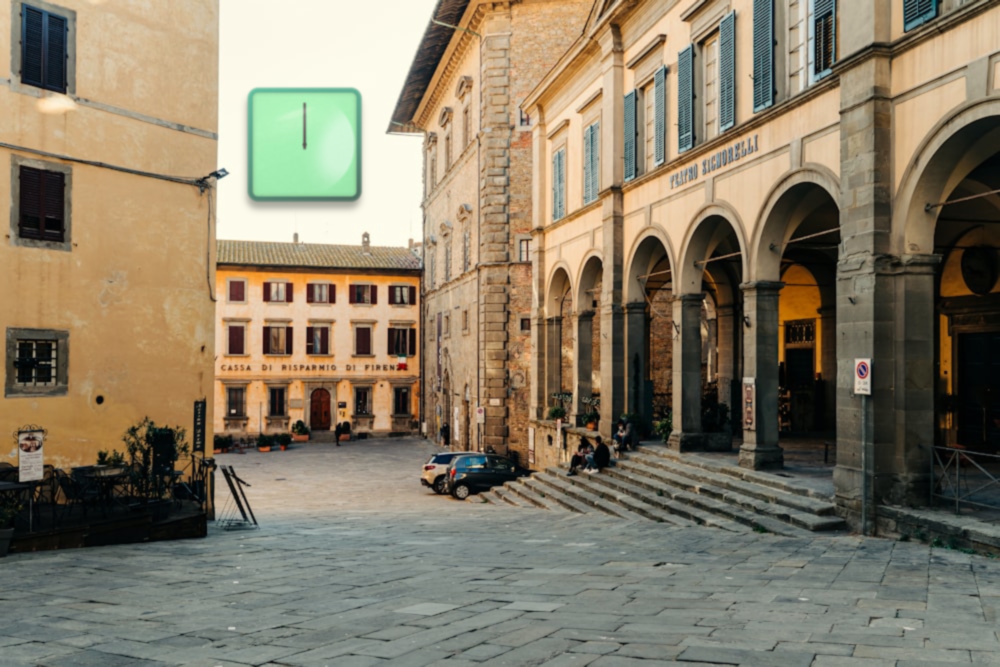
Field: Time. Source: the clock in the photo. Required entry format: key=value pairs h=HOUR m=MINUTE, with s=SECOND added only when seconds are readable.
h=12 m=0
